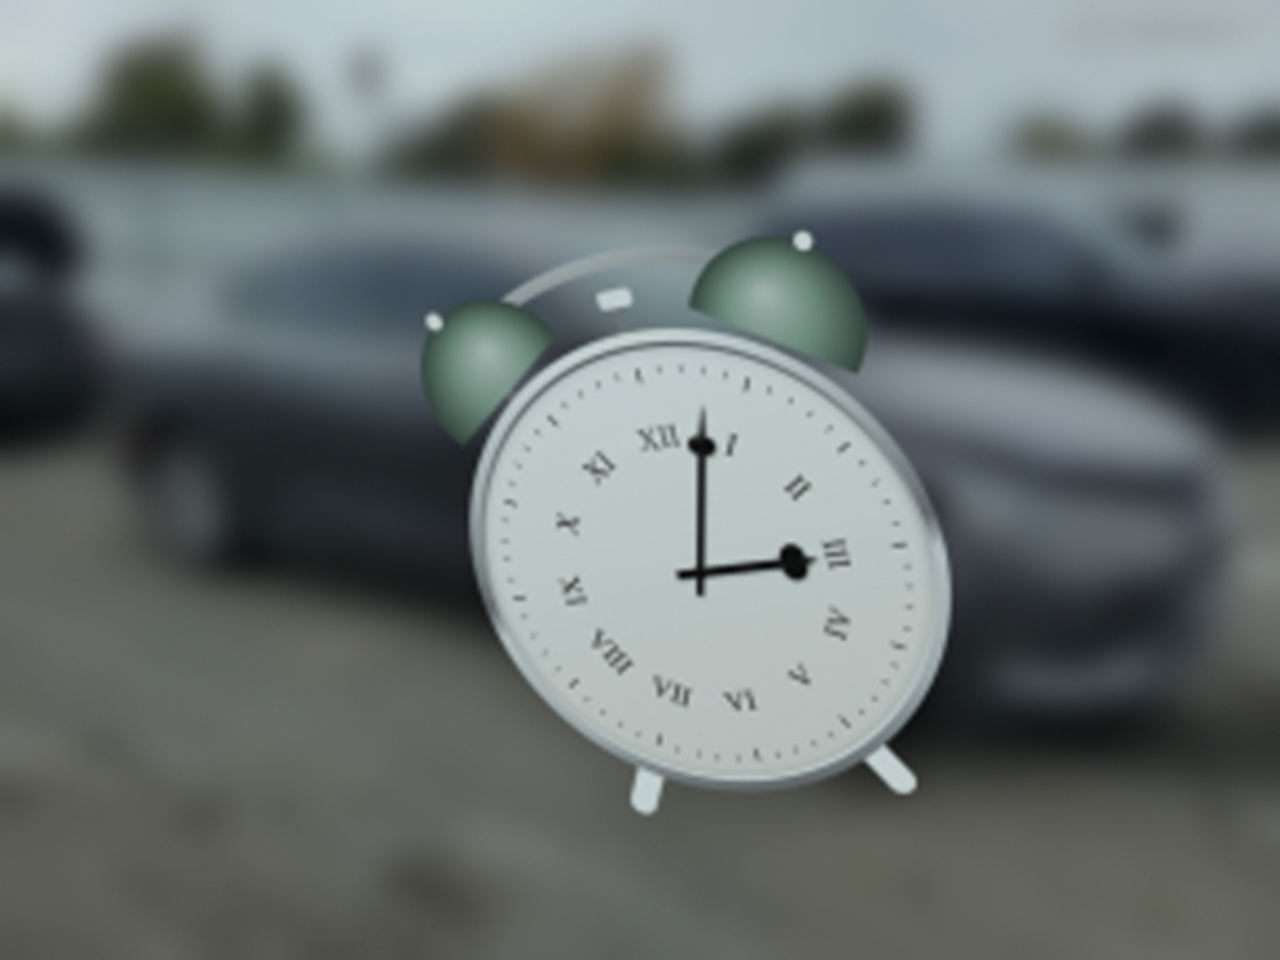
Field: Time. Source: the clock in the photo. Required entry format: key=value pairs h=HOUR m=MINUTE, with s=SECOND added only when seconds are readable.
h=3 m=3
